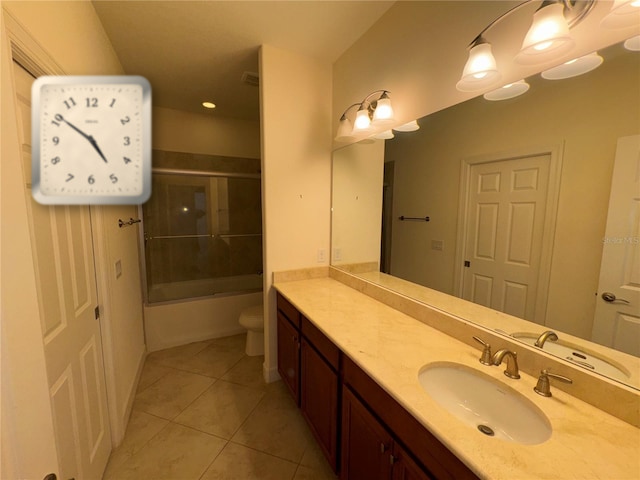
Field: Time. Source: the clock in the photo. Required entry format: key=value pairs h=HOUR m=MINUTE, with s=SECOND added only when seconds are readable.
h=4 m=51
